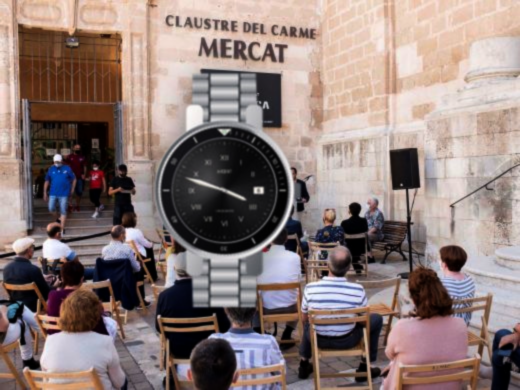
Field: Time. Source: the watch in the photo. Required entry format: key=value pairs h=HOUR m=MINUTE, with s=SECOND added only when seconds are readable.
h=3 m=48
